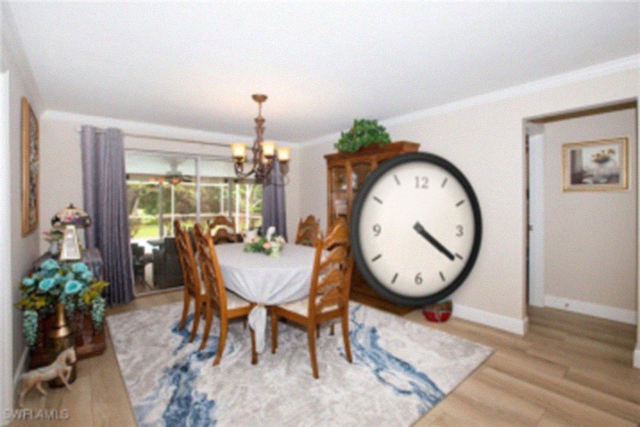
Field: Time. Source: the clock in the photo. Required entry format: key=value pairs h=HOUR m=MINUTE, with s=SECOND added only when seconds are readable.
h=4 m=21
